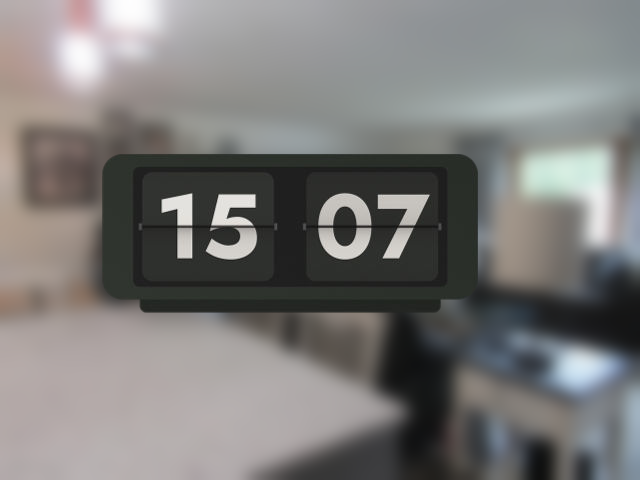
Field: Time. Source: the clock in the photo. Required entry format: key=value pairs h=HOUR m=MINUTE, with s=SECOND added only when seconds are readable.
h=15 m=7
